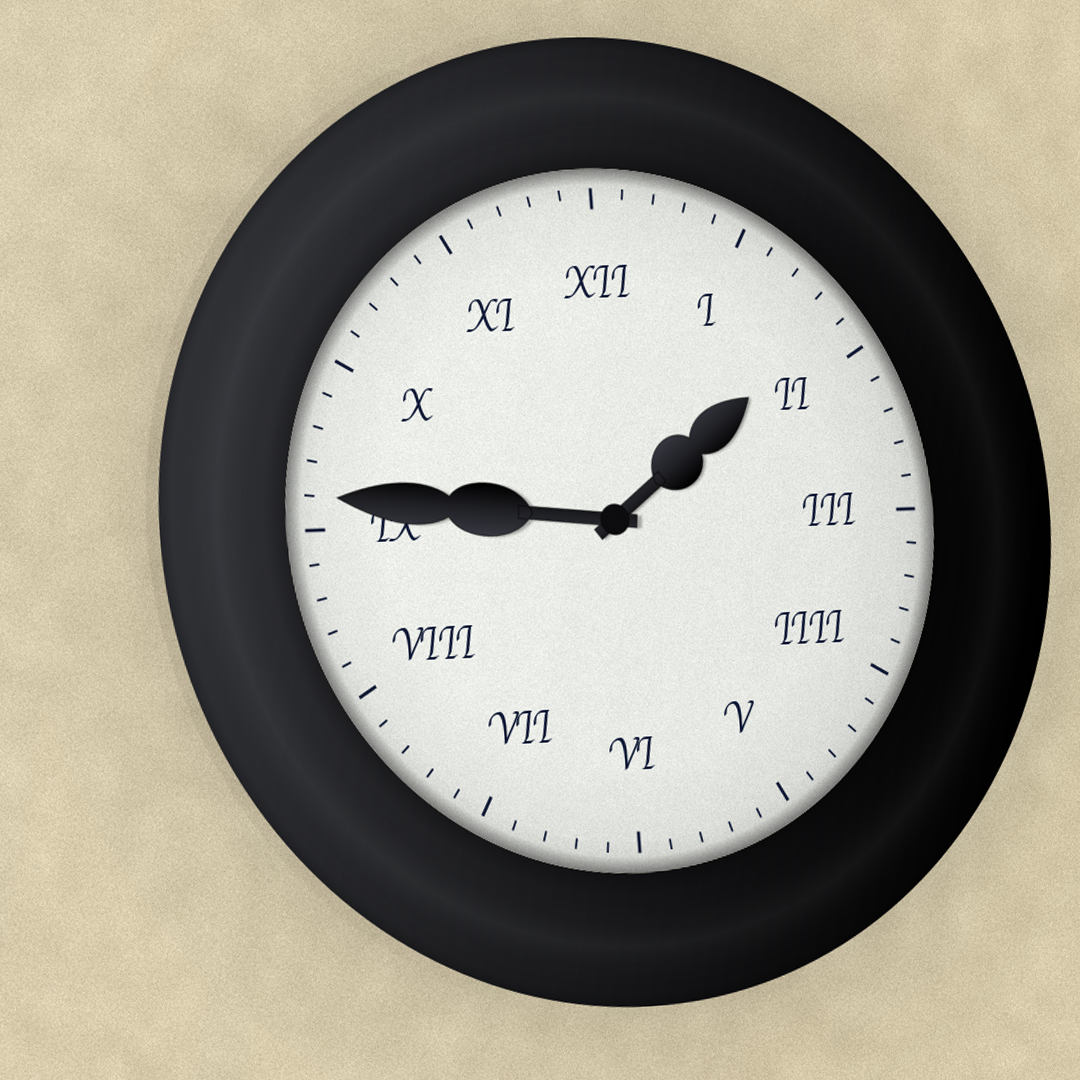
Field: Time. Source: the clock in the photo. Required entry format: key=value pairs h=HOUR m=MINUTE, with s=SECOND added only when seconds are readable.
h=1 m=46
